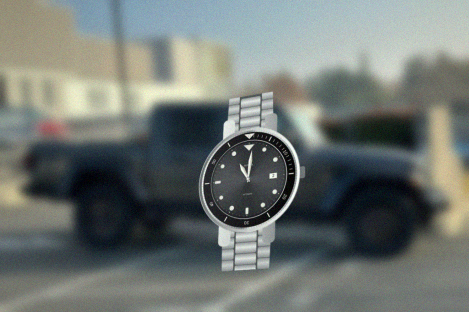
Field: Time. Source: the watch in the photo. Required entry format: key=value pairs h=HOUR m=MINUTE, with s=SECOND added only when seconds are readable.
h=11 m=1
